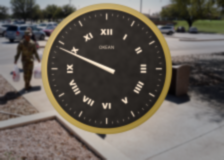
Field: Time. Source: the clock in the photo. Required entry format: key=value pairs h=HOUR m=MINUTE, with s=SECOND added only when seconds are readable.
h=9 m=49
